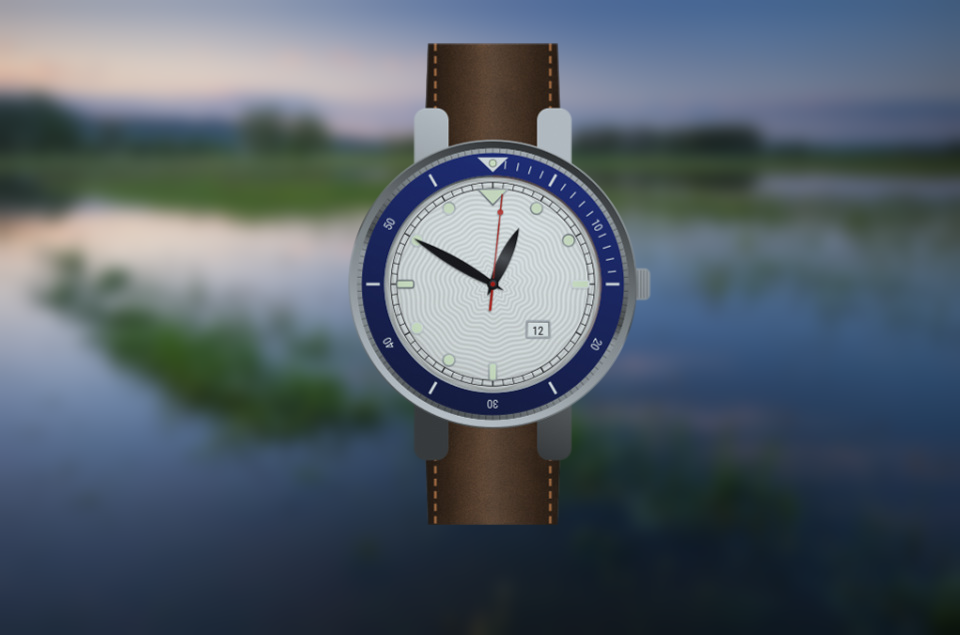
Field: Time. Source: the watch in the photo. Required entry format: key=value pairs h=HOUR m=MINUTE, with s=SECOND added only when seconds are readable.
h=12 m=50 s=1
